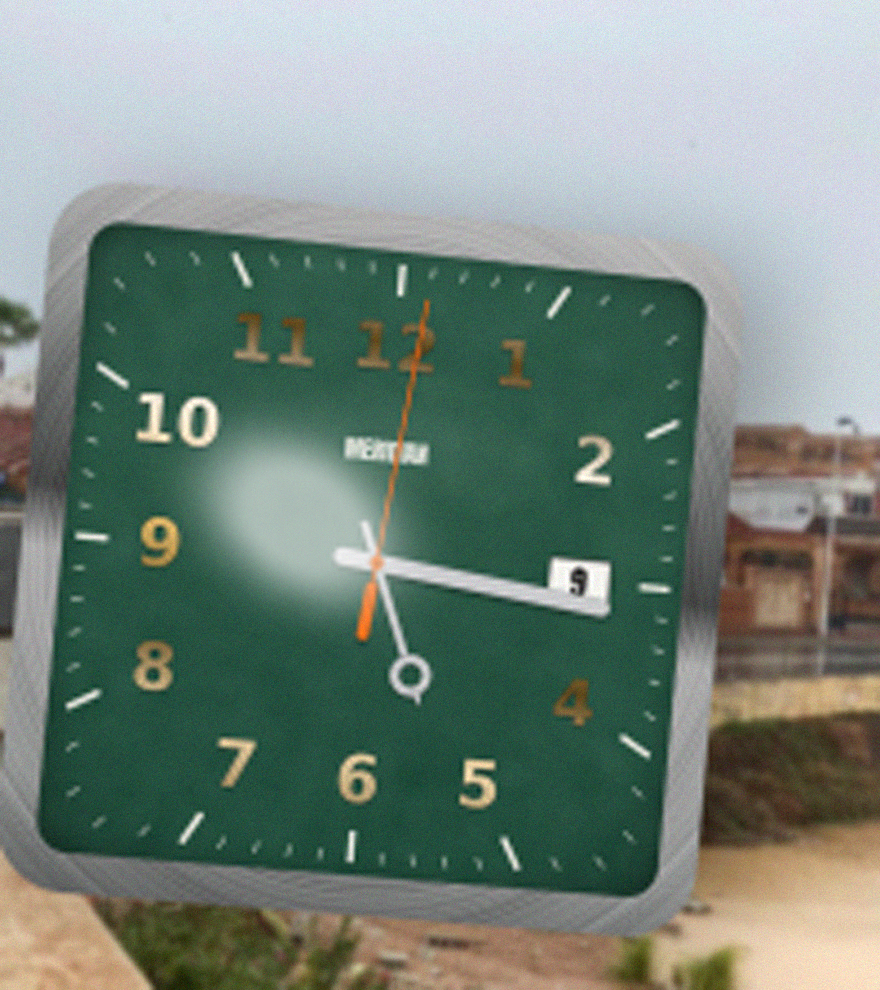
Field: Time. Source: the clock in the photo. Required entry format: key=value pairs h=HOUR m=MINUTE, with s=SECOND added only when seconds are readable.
h=5 m=16 s=1
